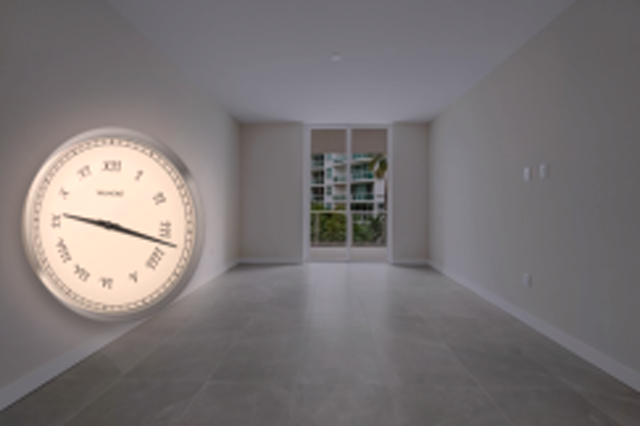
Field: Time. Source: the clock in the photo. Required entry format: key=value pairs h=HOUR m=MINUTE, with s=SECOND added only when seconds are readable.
h=9 m=17
